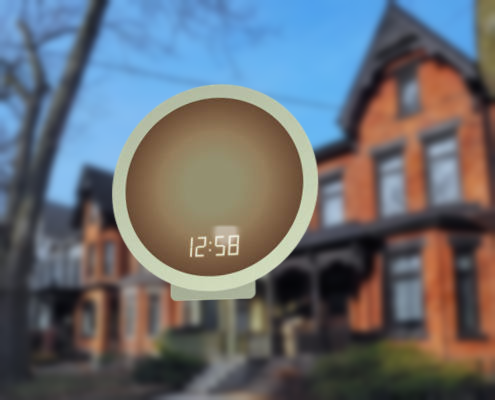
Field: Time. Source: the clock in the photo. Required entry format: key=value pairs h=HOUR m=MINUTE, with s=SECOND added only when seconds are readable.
h=12 m=58
